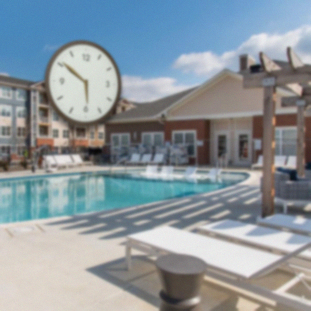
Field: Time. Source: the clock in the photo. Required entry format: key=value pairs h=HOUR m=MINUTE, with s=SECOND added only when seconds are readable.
h=5 m=51
